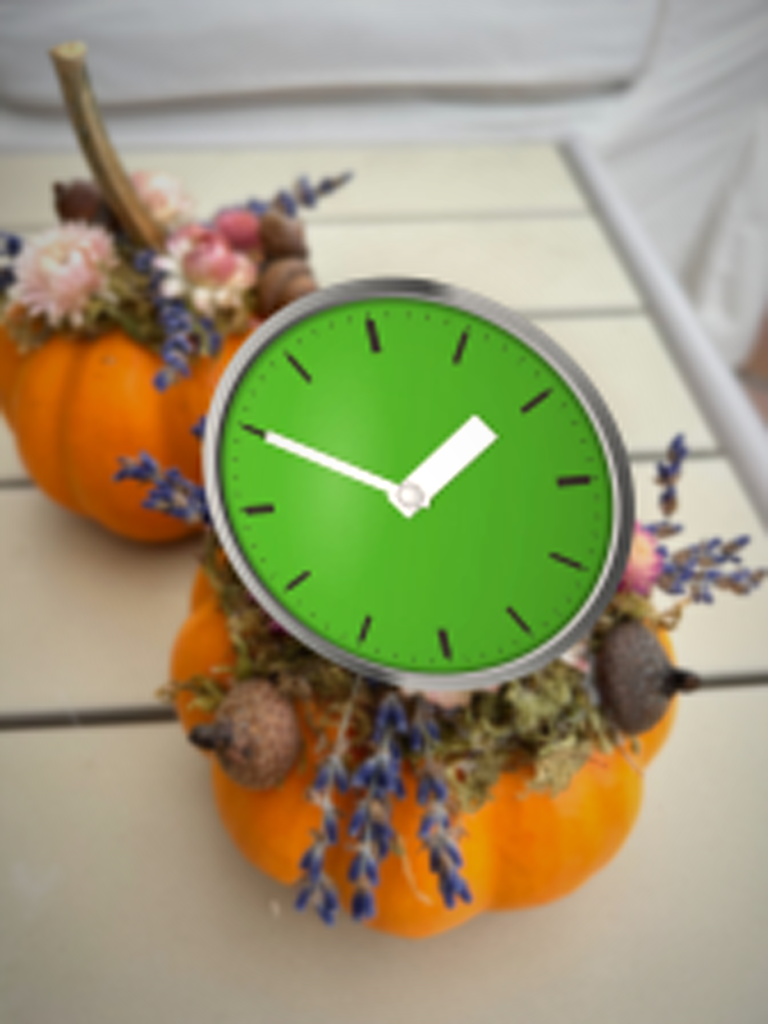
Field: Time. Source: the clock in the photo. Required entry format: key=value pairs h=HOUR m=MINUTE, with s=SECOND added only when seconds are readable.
h=1 m=50
